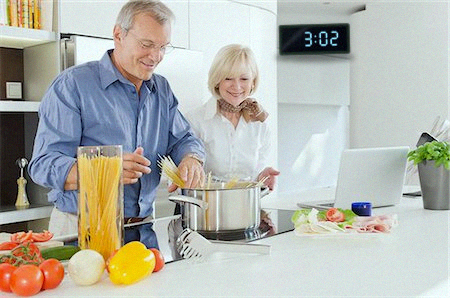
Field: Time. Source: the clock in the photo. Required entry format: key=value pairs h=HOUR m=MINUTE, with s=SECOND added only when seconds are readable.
h=3 m=2
